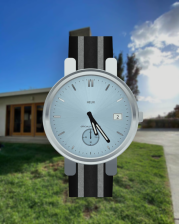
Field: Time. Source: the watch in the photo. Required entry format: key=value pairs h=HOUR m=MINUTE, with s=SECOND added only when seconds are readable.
h=5 m=24
